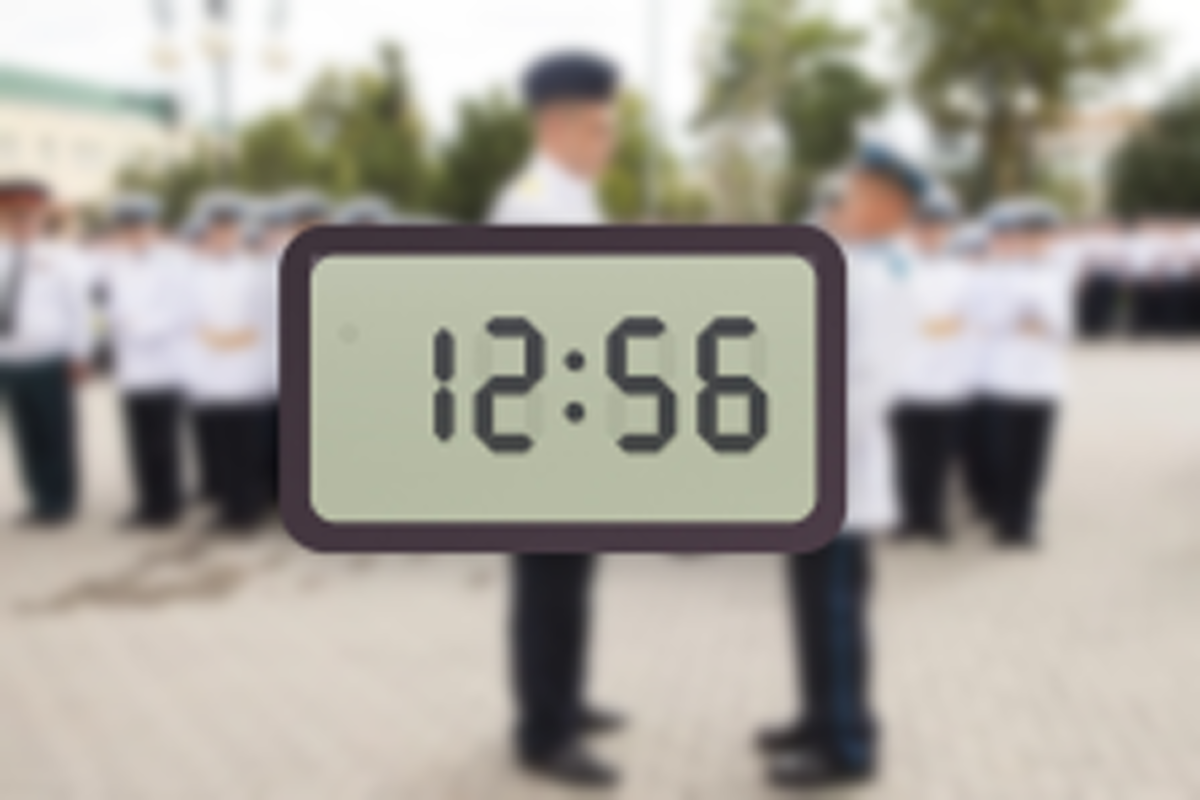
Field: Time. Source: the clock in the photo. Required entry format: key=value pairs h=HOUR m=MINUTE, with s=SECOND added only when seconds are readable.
h=12 m=56
